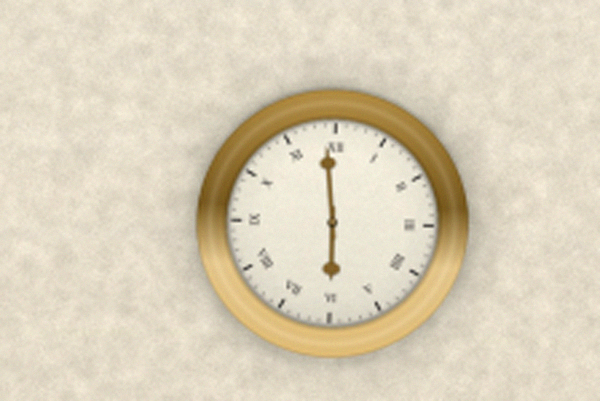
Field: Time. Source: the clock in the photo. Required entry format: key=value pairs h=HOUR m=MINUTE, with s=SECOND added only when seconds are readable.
h=5 m=59
